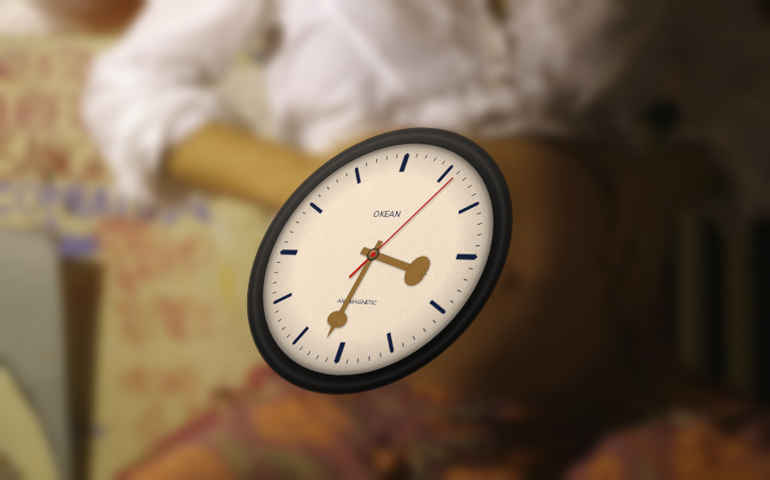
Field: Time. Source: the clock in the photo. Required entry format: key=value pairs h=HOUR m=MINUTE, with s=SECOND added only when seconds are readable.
h=3 m=32 s=6
